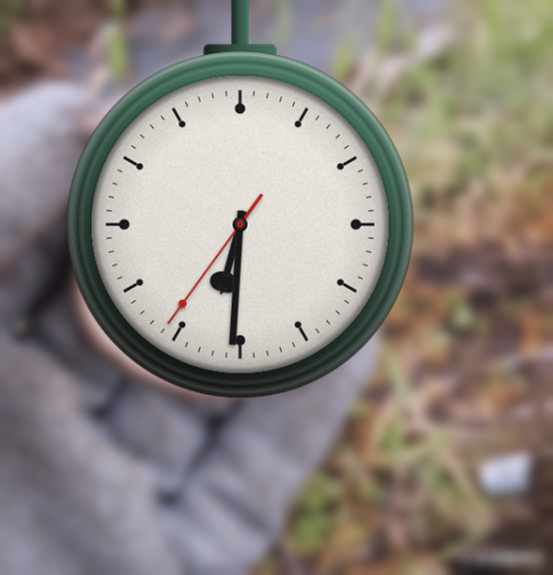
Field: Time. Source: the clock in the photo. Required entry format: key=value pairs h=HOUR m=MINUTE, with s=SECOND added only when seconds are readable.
h=6 m=30 s=36
